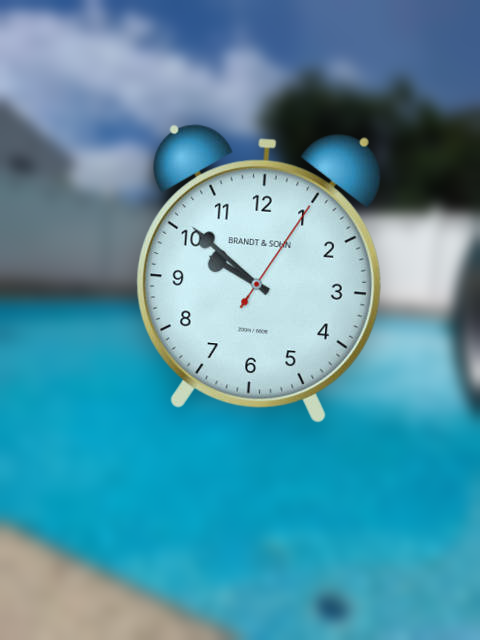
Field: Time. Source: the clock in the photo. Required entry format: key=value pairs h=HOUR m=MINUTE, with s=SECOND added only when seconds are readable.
h=9 m=51 s=5
